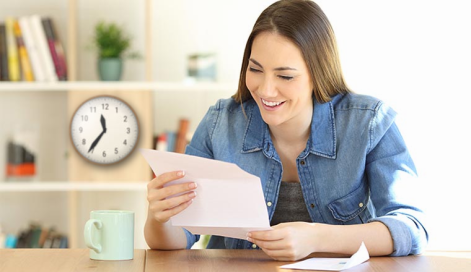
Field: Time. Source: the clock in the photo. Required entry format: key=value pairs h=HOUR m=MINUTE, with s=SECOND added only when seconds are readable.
h=11 m=36
